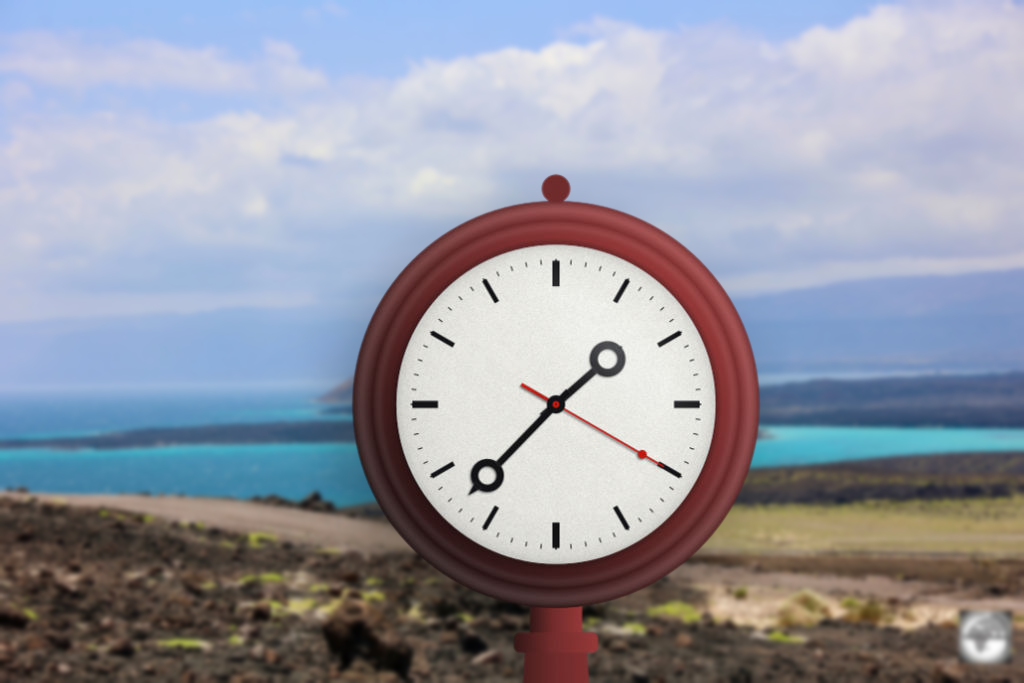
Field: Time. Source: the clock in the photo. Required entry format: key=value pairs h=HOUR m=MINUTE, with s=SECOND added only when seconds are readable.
h=1 m=37 s=20
